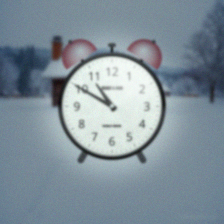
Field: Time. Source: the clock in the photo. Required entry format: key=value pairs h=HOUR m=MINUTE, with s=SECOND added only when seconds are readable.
h=10 m=50
